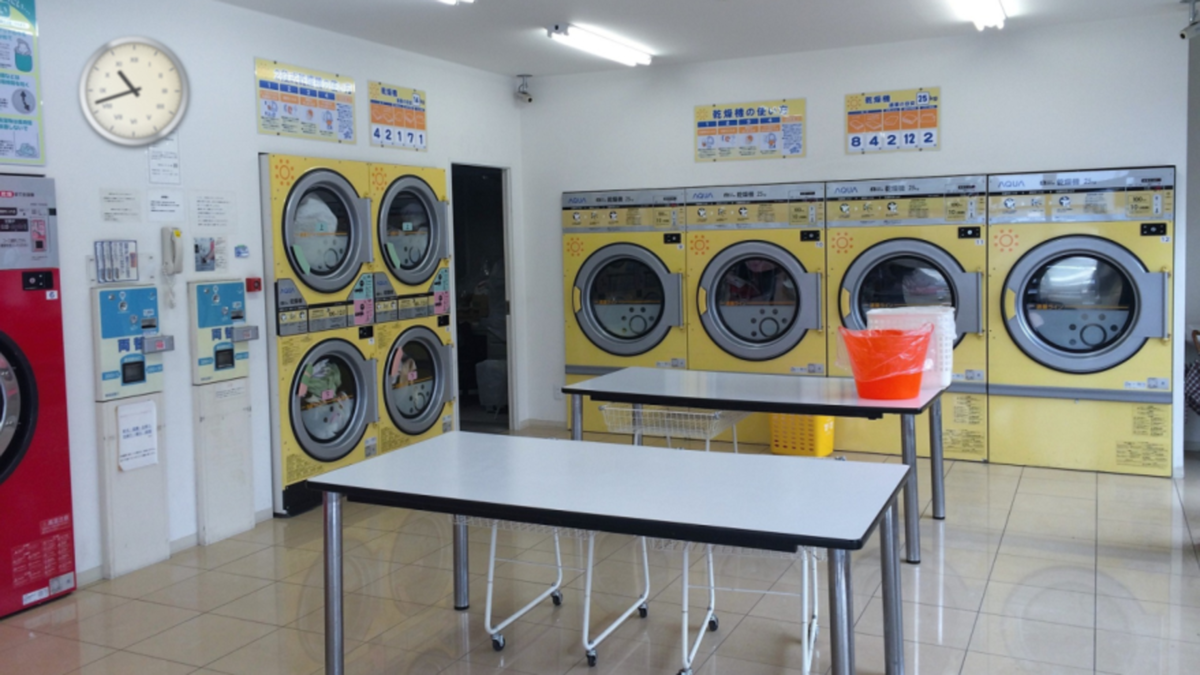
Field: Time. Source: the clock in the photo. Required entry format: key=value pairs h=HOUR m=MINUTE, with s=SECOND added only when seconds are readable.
h=10 m=42
